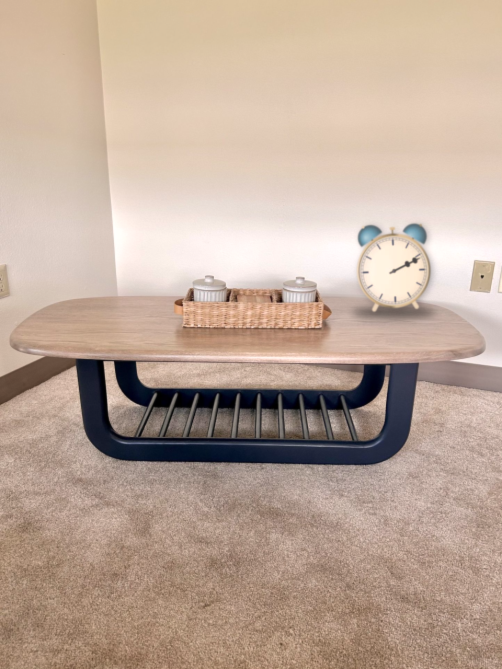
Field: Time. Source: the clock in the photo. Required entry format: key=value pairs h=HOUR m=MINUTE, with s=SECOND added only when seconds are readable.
h=2 m=11
